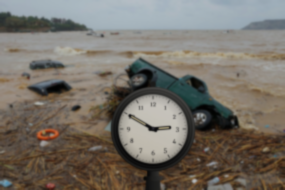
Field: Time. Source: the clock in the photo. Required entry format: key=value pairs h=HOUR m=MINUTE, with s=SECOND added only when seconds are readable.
h=2 m=50
